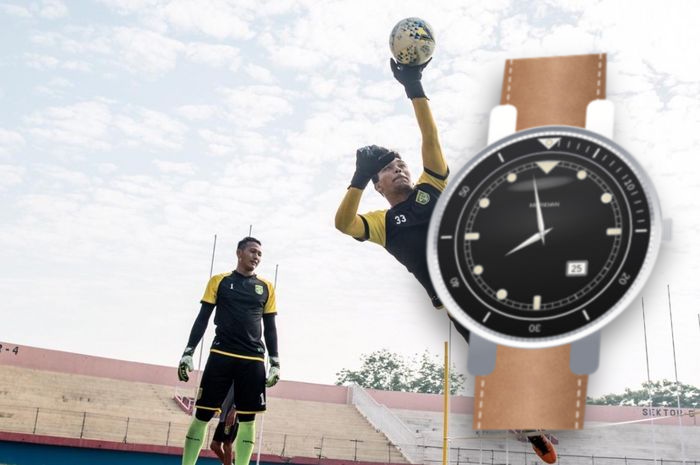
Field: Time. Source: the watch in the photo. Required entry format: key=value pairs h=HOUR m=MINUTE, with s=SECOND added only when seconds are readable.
h=7 m=58
